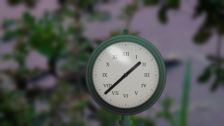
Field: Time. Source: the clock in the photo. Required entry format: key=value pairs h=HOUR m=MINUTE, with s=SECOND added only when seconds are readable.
h=1 m=38
